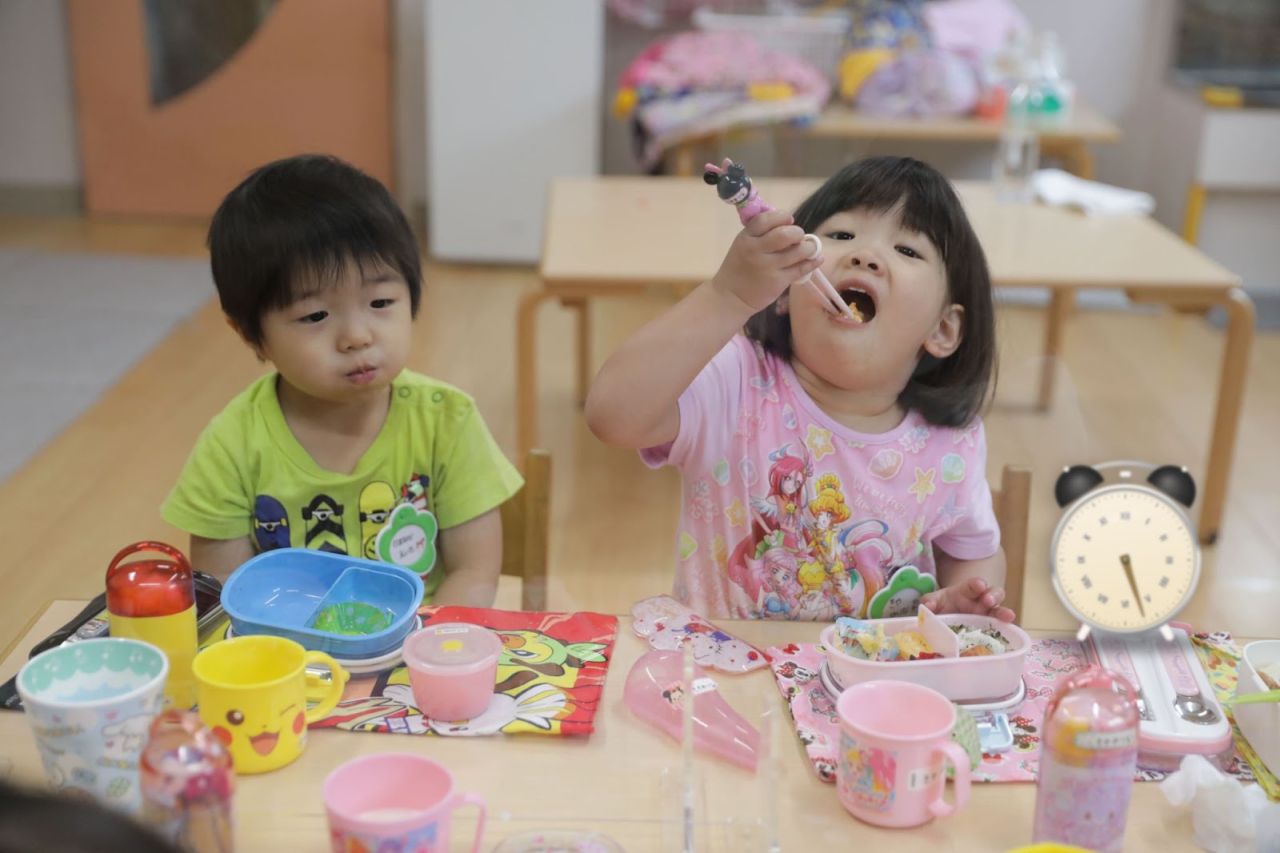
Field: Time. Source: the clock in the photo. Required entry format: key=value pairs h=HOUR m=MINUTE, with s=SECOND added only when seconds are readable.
h=5 m=27
